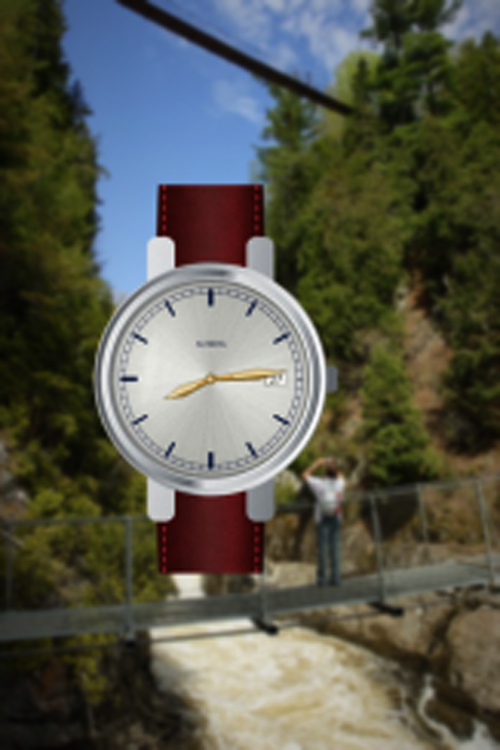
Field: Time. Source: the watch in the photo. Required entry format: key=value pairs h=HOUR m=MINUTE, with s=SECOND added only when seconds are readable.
h=8 m=14
